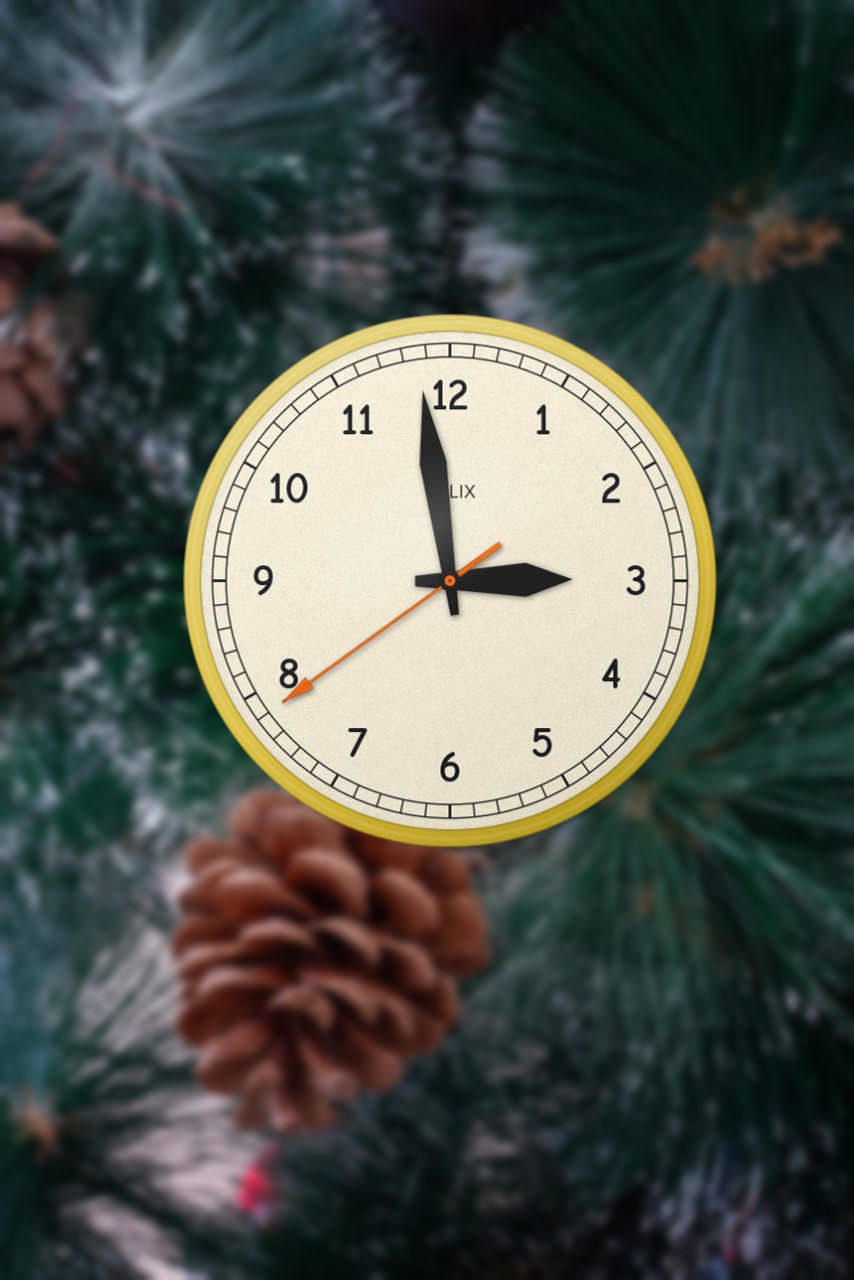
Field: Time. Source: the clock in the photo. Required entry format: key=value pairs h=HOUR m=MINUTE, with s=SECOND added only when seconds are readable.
h=2 m=58 s=39
